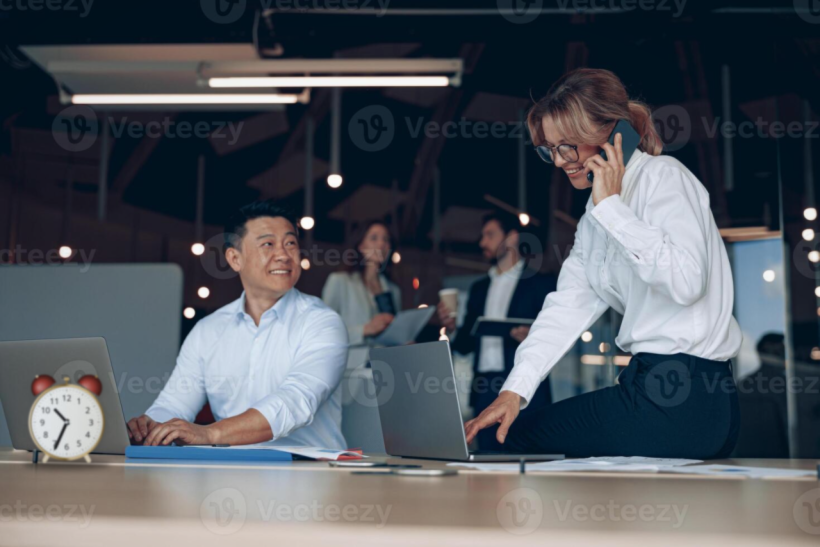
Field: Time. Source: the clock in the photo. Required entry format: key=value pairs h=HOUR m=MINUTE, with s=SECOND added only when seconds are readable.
h=10 m=34
